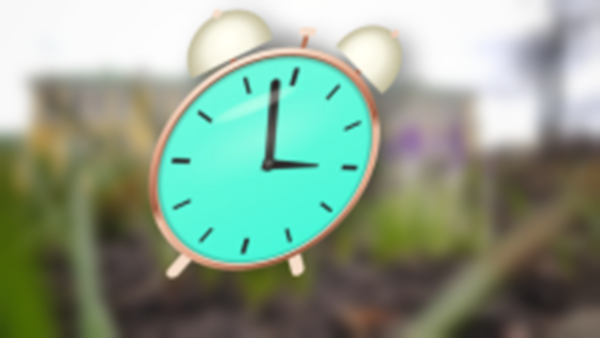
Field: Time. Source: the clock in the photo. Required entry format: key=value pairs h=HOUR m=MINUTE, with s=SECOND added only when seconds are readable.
h=2 m=58
